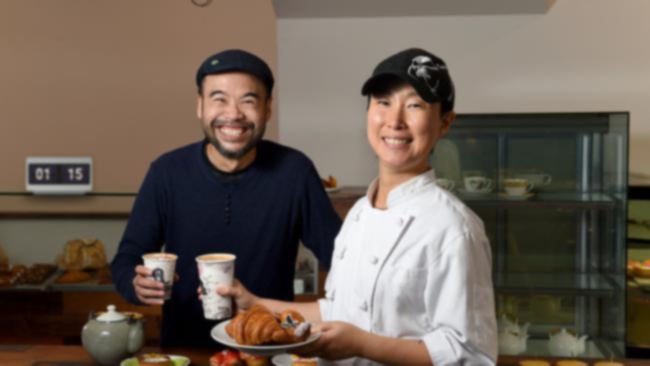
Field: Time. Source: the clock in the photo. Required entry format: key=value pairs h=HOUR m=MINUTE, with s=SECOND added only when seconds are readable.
h=1 m=15
